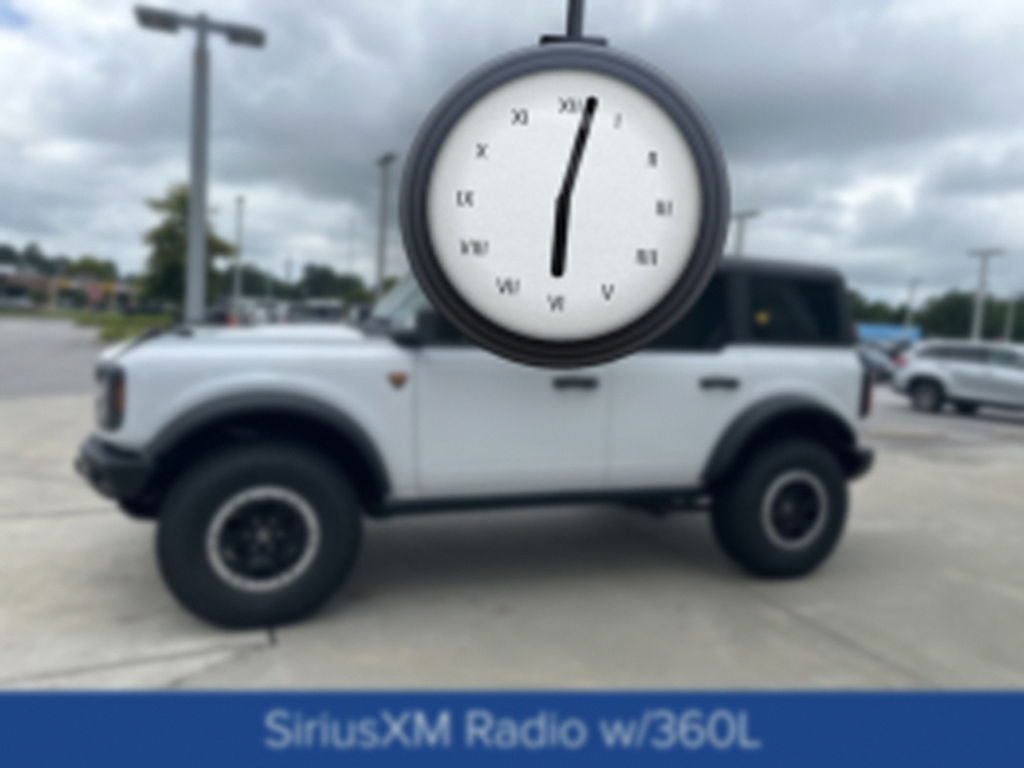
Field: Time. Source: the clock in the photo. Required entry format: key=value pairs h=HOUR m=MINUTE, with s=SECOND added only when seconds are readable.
h=6 m=2
